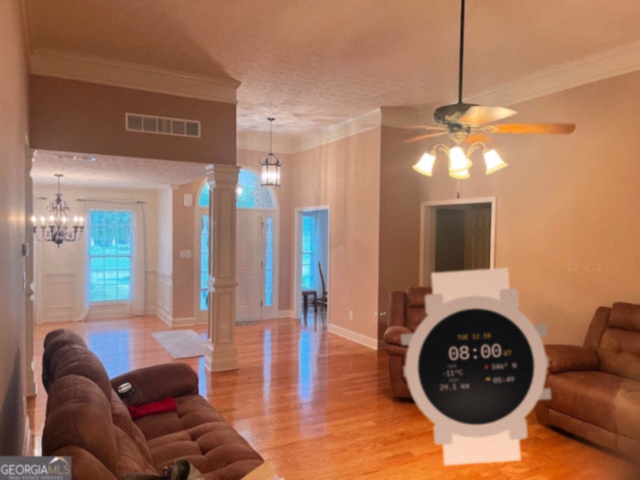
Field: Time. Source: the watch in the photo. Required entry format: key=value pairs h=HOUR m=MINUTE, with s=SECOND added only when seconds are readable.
h=8 m=0
